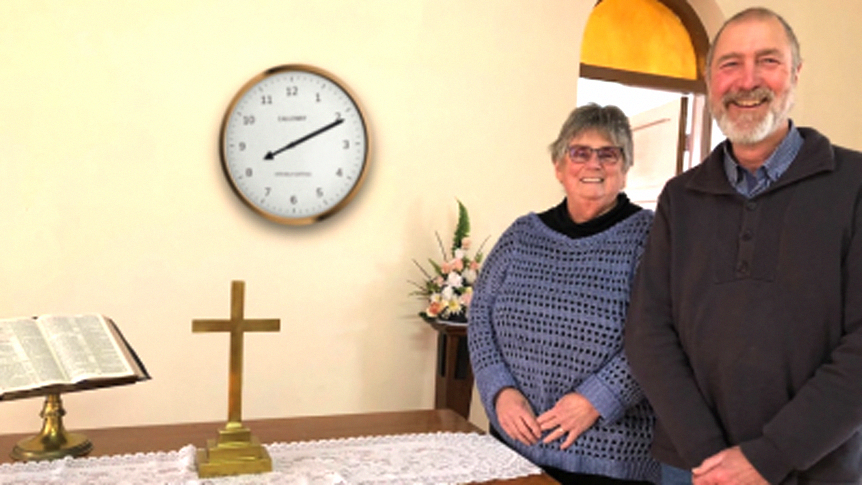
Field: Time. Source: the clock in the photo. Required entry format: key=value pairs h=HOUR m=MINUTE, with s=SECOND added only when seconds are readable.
h=8 m=11
